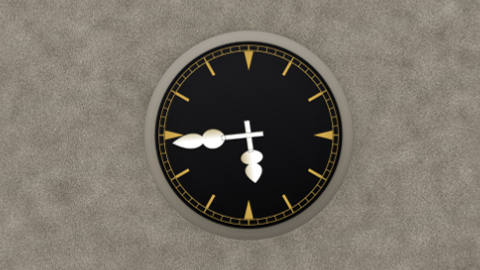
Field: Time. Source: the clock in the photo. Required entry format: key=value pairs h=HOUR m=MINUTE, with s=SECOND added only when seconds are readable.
h=5 m=44
